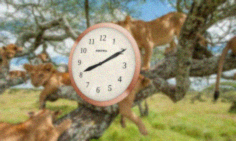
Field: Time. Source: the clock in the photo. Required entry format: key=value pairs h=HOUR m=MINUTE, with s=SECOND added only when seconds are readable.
h=8 m=10
